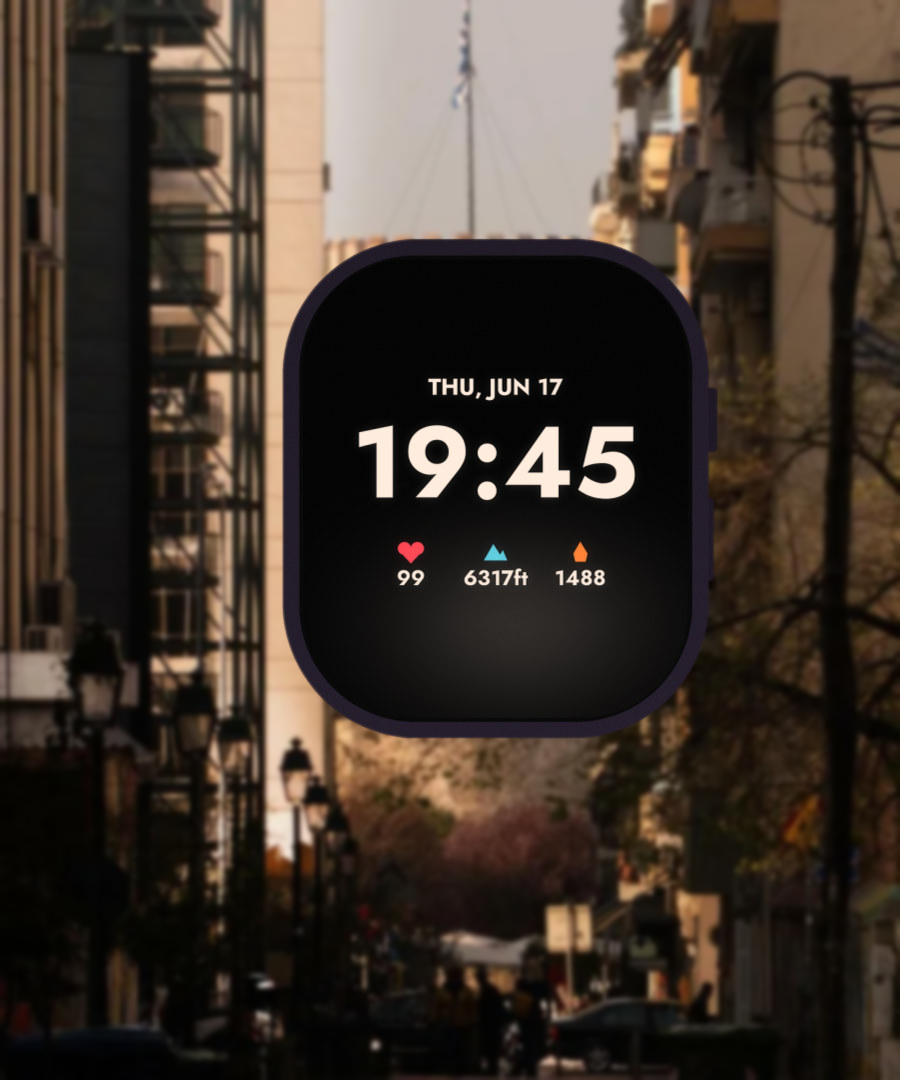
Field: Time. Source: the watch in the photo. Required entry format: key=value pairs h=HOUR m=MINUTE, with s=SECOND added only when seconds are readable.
h=19 m=45
